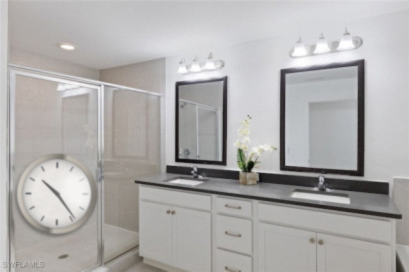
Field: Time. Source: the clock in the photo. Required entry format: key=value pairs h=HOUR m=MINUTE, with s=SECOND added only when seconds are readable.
h=10 m=24
